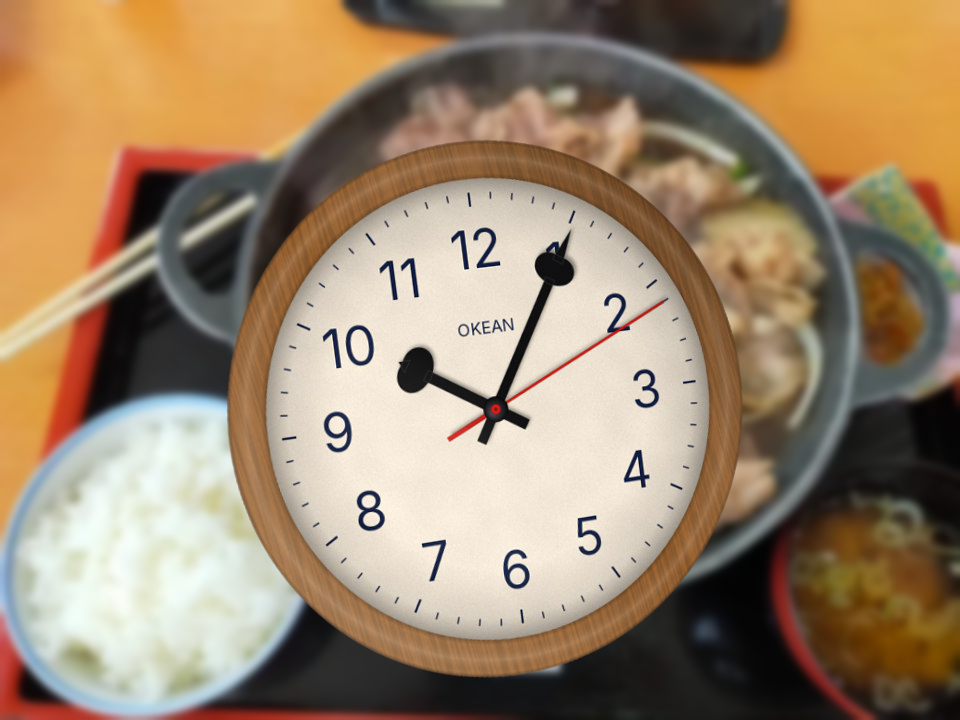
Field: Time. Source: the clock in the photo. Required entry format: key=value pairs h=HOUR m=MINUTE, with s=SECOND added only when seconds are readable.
h=10 m=5 s=11
